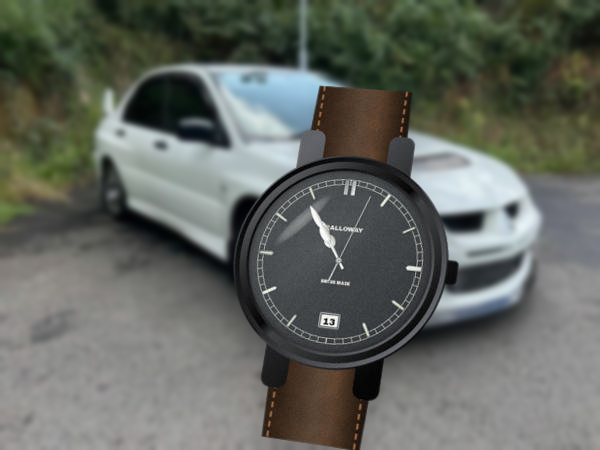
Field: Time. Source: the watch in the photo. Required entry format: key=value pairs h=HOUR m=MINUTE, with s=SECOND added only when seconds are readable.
h=10 m=54 s=3
